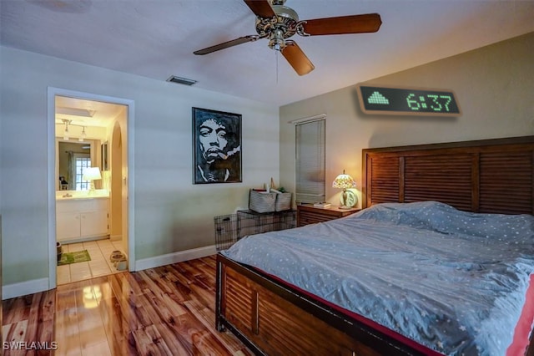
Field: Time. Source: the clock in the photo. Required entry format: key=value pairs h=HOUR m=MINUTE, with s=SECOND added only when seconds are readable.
h=6 m=37
